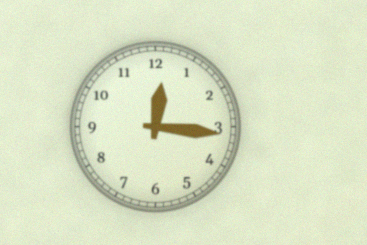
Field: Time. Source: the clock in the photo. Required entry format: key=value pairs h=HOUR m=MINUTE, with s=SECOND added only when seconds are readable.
h=12 m=16
